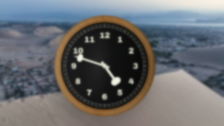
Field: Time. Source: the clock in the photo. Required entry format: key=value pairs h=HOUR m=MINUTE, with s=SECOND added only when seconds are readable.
h=4 m=48
